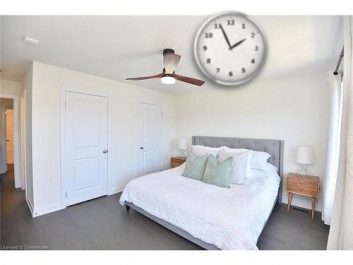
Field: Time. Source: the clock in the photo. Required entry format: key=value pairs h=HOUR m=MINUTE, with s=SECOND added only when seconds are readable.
h=1 m=56
